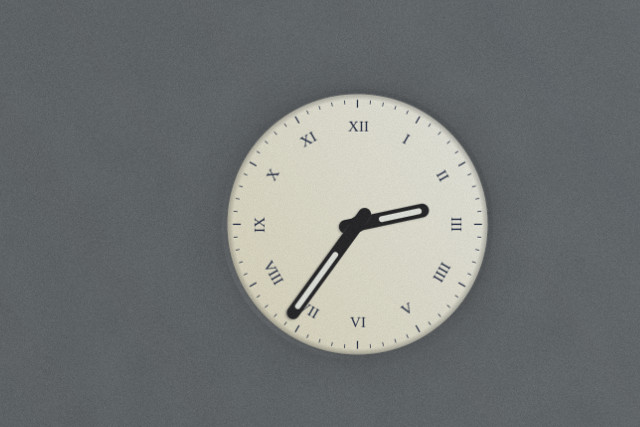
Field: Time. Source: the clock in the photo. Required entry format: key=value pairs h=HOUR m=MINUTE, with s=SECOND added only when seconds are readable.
h=2 m=36
